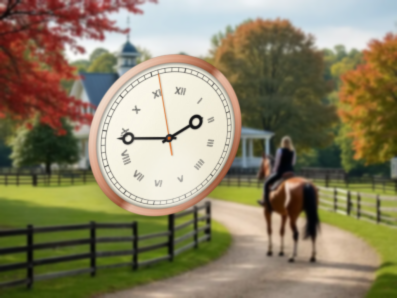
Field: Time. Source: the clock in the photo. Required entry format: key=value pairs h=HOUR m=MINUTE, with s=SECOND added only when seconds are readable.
h=1 m=43 s=56
